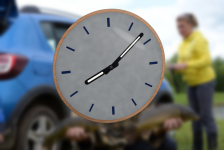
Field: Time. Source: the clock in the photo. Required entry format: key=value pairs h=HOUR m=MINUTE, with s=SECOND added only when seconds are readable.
h=8 m=8
